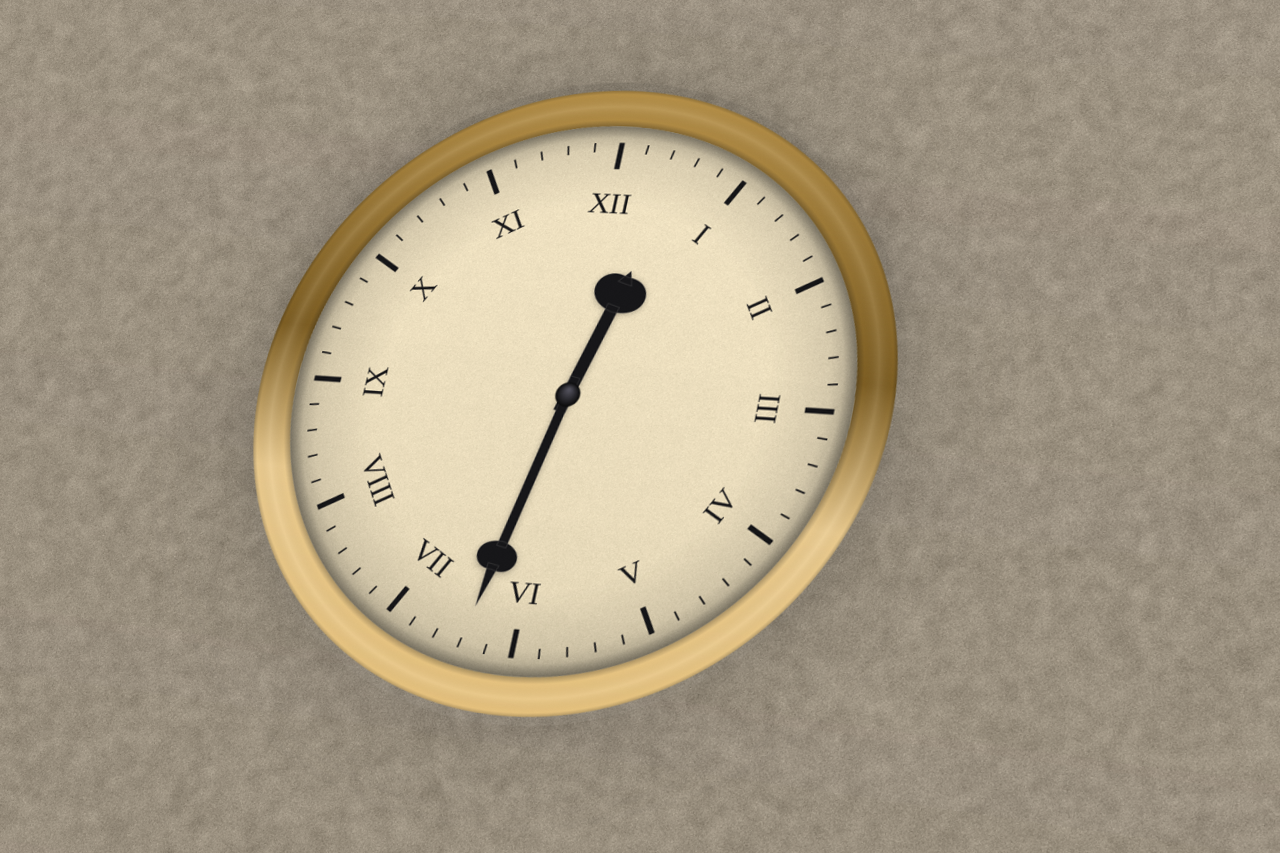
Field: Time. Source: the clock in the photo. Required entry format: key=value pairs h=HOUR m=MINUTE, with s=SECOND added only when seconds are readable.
h=12 m=32
